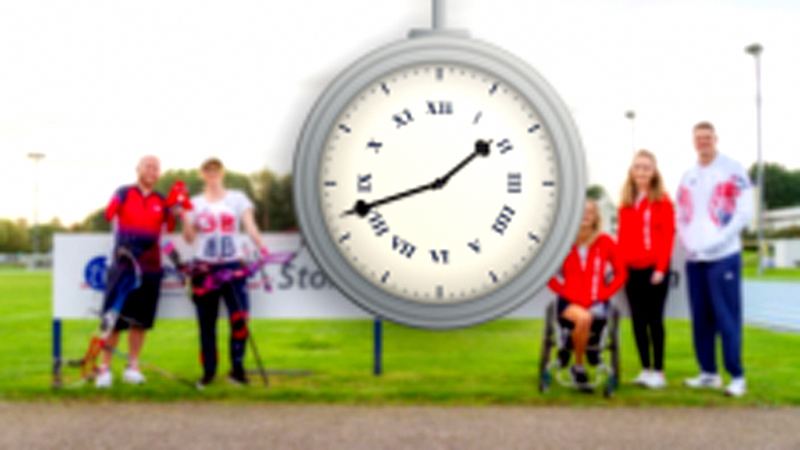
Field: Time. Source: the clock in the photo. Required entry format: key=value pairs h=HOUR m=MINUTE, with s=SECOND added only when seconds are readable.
h=1 m=42
